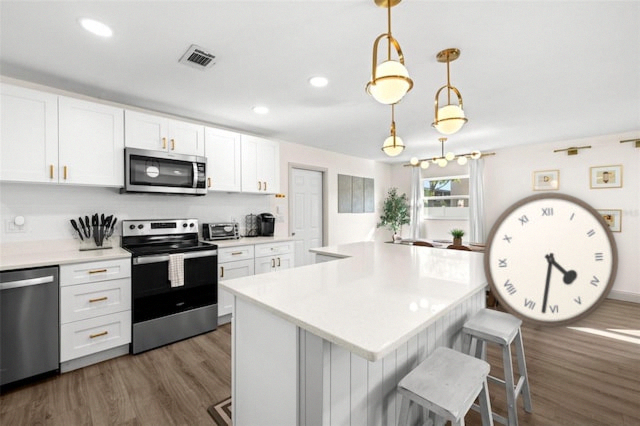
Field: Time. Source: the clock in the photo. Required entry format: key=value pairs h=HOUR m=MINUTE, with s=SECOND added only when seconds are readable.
h=4 m=32
